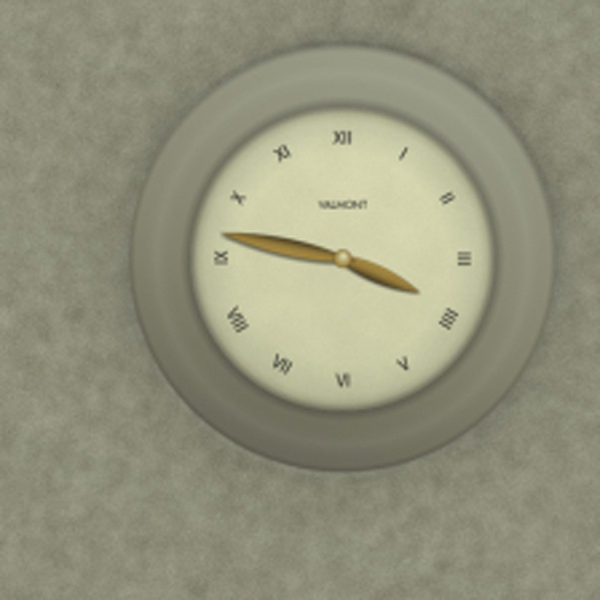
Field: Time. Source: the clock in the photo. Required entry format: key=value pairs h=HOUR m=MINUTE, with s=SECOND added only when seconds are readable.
h=3 m=47
